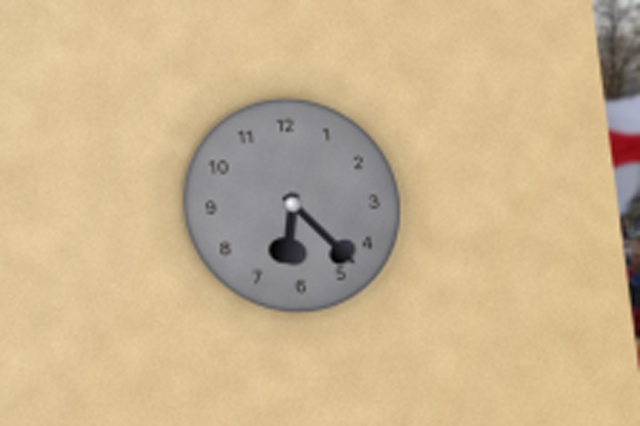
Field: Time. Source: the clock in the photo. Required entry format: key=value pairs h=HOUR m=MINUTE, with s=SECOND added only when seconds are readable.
h=6 m=23
